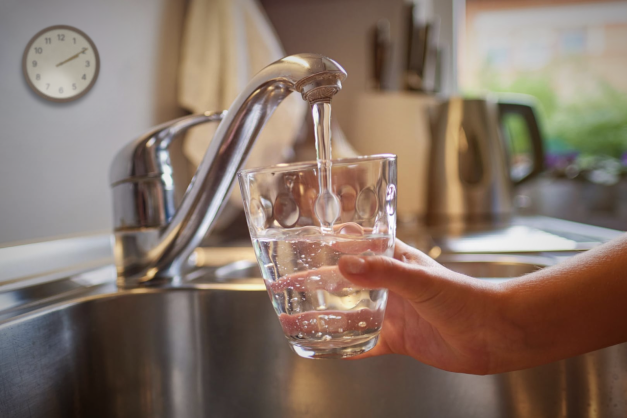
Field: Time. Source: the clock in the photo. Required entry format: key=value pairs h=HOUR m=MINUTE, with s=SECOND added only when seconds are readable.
h=2 m=10
